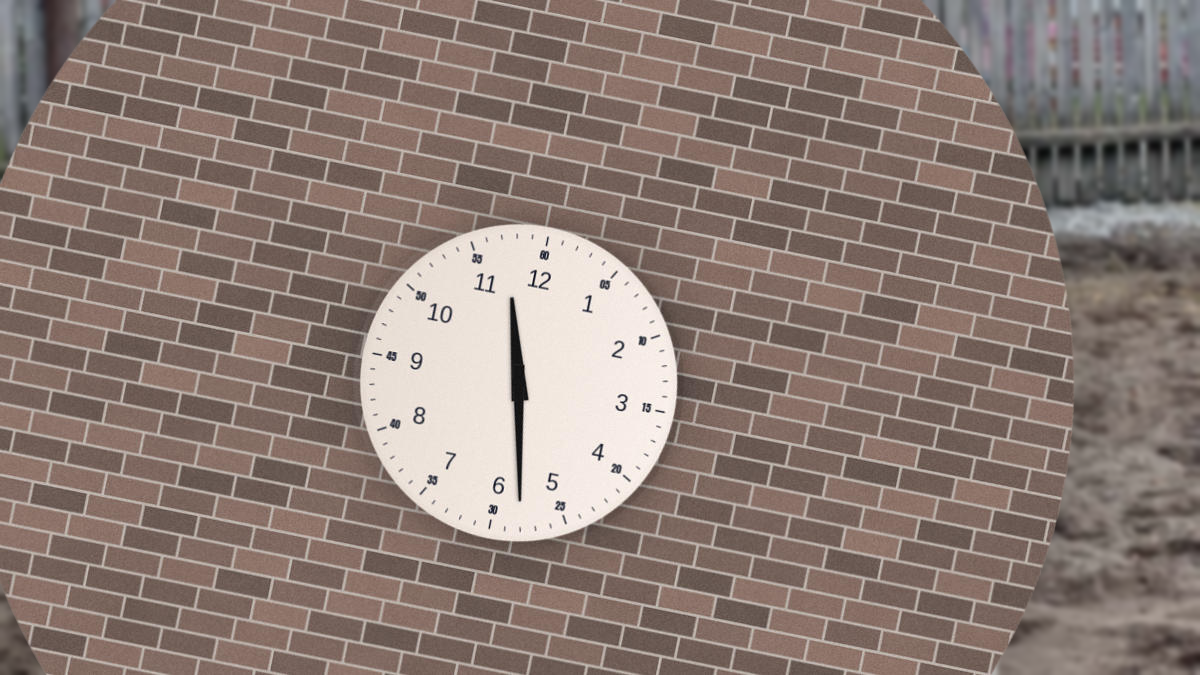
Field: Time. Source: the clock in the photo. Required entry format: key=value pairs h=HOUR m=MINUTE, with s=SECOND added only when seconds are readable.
h=11 m=28
